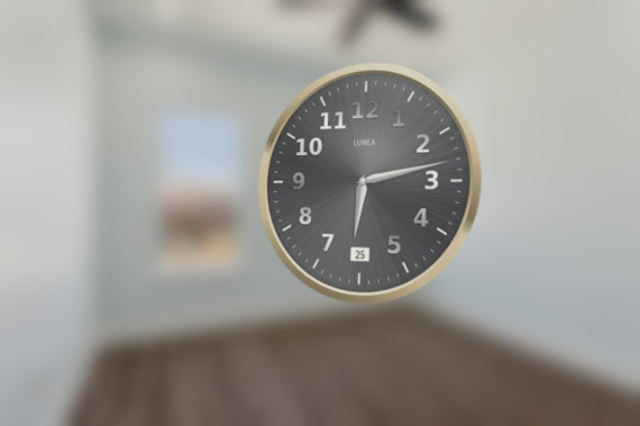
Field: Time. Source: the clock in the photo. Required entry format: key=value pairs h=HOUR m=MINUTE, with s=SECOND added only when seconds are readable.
h=6 m=13
